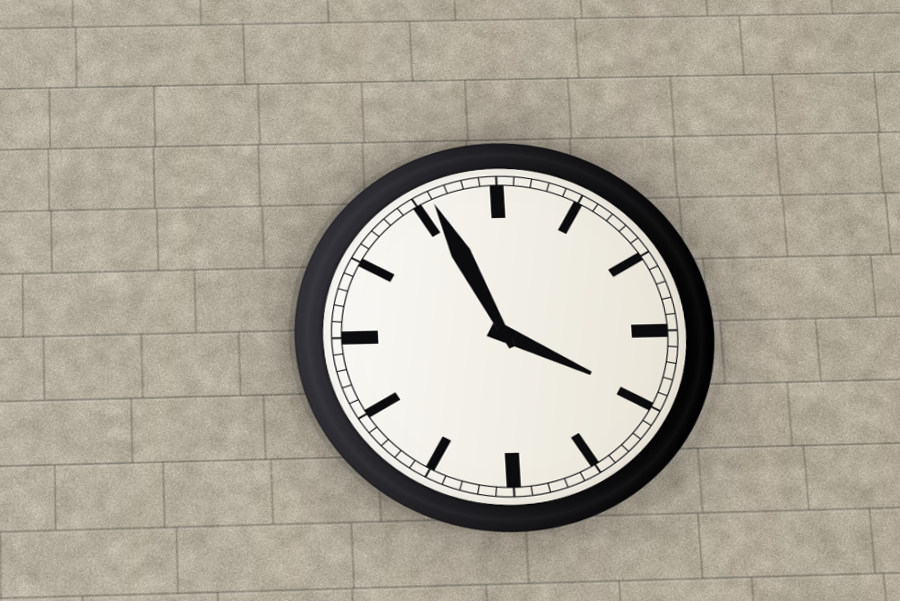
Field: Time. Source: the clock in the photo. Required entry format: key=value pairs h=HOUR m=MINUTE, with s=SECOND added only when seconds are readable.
h=3 m=56
